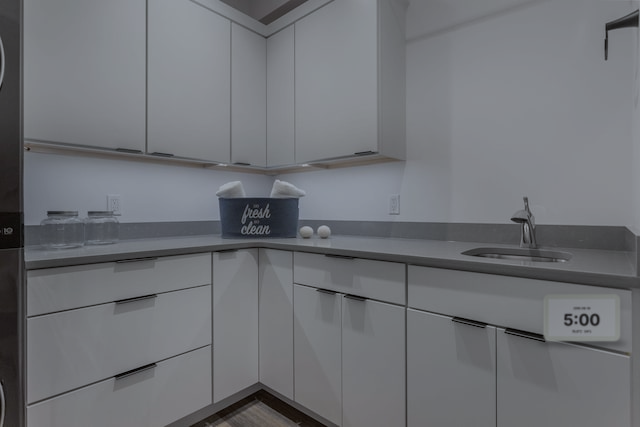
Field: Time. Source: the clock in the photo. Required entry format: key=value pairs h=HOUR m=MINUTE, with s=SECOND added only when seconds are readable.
h=5 m=0
